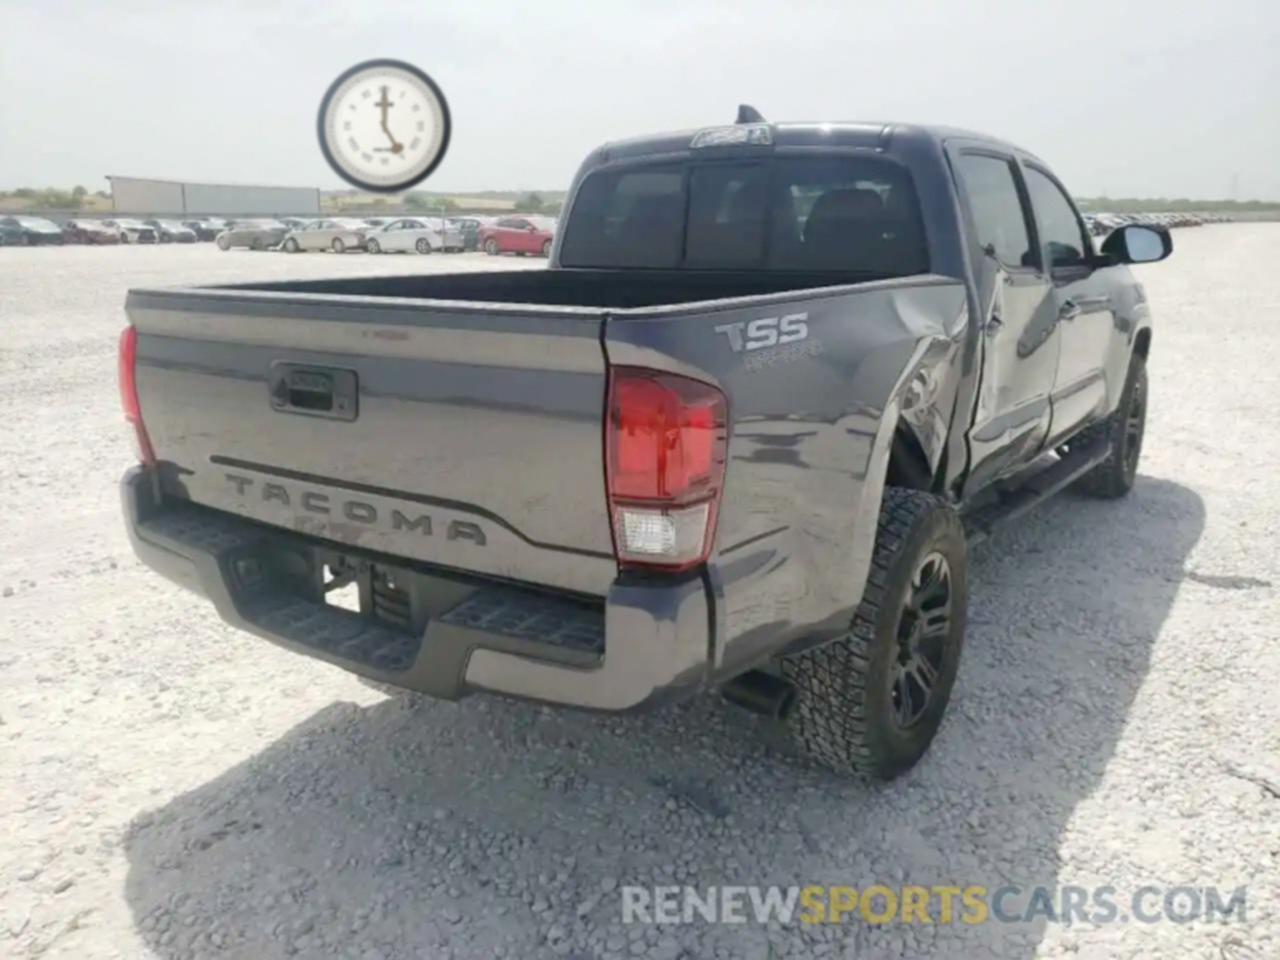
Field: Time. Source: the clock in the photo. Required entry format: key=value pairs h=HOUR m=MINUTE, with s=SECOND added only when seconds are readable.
h=5 m=0
